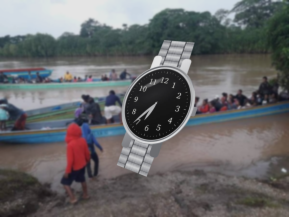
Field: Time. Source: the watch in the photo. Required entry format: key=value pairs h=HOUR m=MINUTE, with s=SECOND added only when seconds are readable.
h=6 m=36
